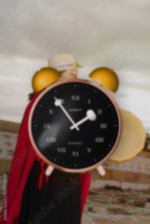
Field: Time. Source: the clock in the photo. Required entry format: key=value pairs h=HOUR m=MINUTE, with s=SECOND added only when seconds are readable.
h=1 m=54
